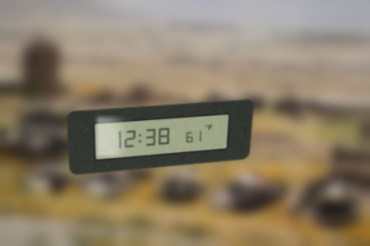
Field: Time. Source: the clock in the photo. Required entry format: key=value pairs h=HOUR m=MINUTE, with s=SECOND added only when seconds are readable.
h=12 m=38
